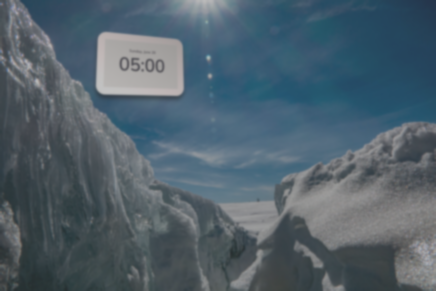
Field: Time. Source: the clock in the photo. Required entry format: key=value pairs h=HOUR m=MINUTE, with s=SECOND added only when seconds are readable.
h=5 m=0
